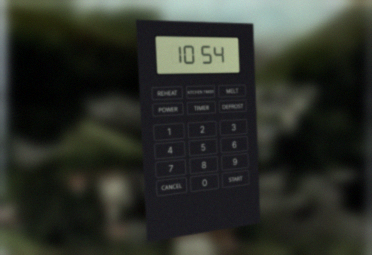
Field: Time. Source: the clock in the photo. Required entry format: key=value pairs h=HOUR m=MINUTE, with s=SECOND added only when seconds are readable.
h=10 m=54
